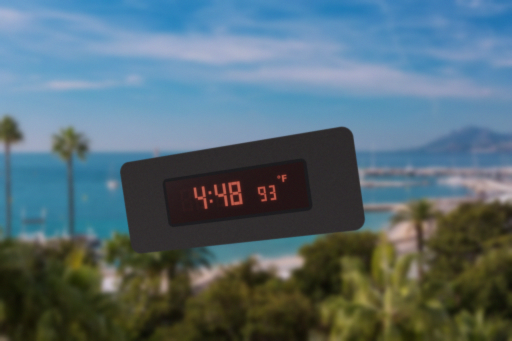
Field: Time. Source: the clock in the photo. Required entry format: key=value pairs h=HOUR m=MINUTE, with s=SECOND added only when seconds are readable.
h=4 m=48
